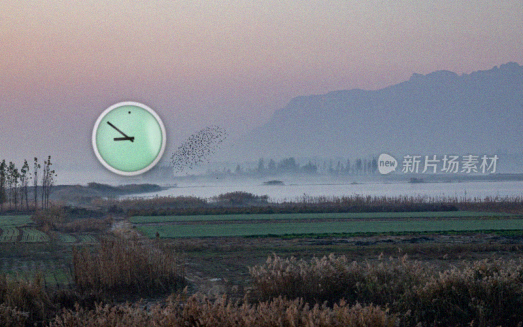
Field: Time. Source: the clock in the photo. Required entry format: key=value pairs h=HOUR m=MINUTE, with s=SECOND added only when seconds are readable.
h=8 m=51
